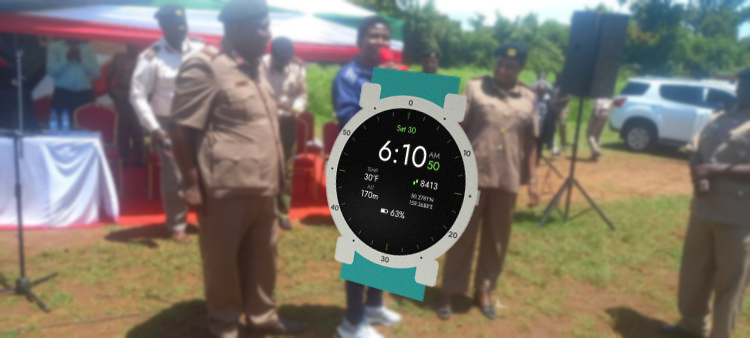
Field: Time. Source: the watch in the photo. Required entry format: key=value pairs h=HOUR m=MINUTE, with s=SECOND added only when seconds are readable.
h=6 m=10 s=50
